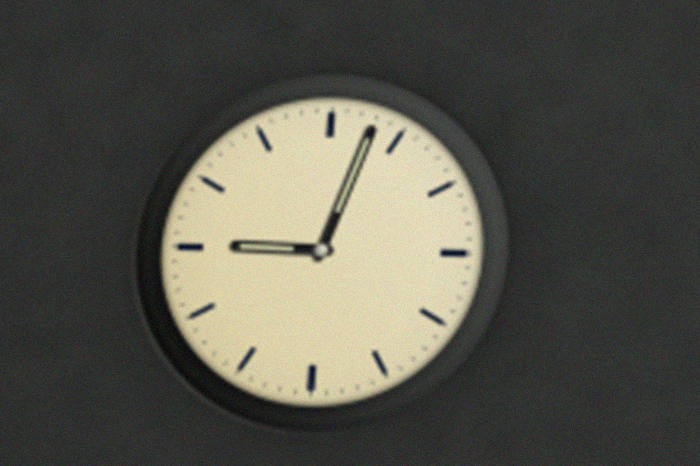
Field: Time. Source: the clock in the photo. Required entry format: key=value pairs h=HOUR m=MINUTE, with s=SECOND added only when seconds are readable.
h=9 m=3
